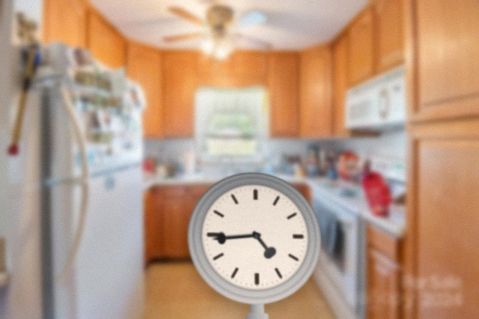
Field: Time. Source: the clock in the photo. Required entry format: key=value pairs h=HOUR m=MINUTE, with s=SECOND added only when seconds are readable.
h=4 m=44
